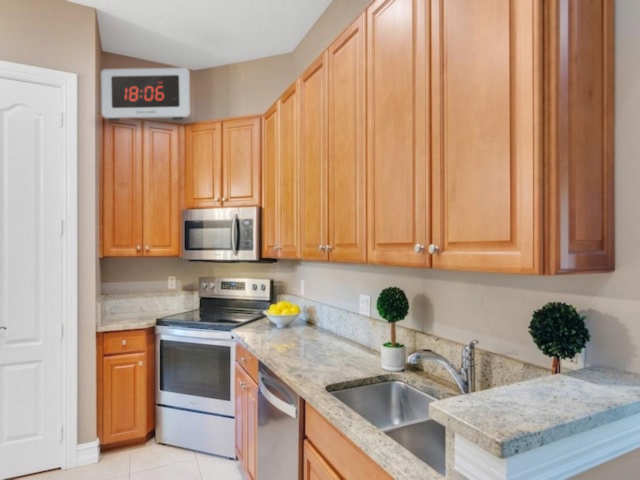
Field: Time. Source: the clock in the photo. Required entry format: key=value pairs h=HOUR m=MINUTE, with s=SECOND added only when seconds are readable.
h=18 m=6
